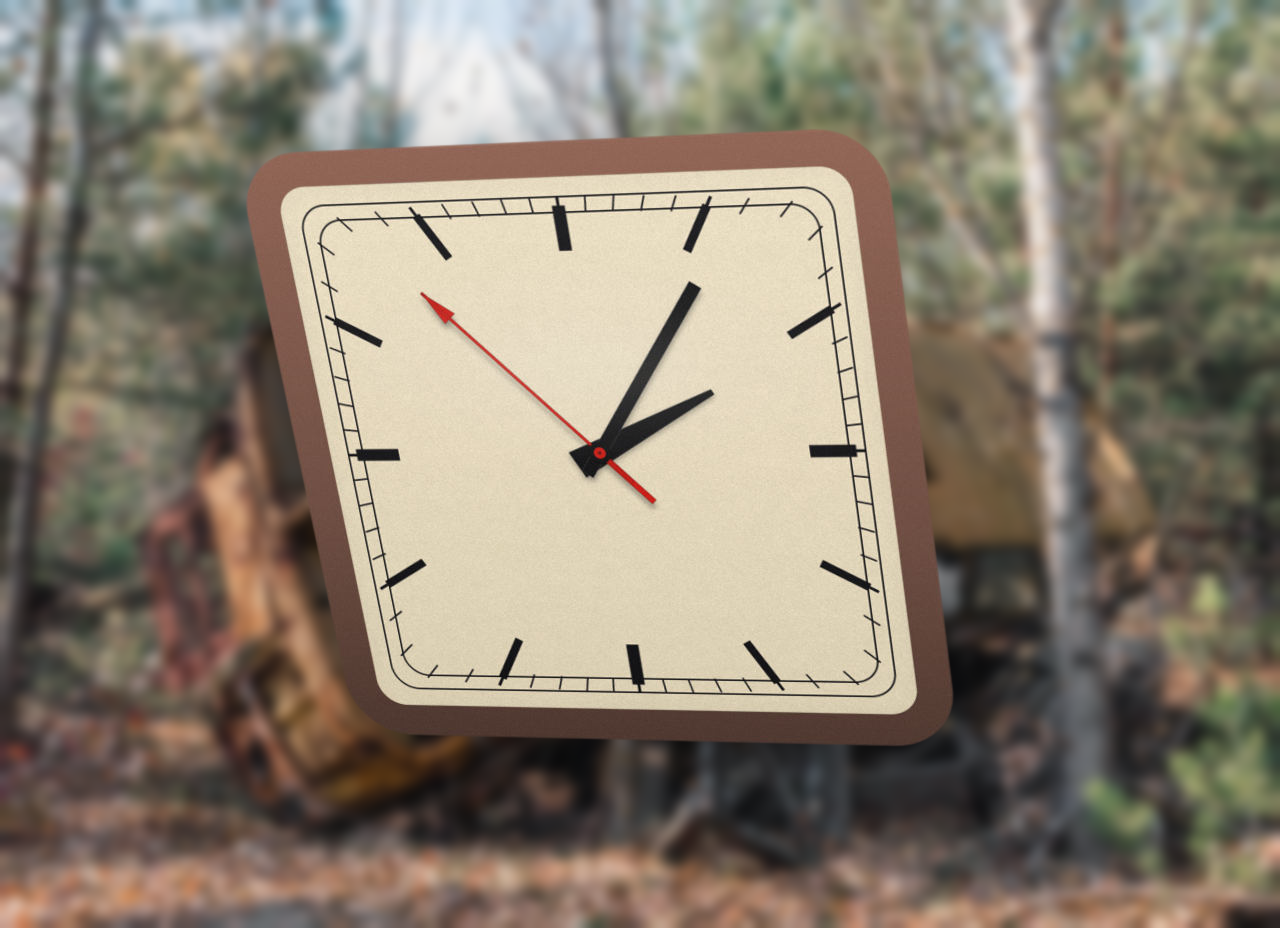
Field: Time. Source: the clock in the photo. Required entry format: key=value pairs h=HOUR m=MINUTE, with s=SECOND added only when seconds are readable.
h=2 m=5 s=53
